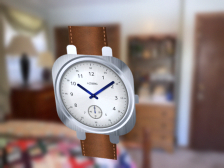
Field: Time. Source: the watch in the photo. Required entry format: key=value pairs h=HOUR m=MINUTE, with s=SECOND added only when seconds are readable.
h=10 m=9
